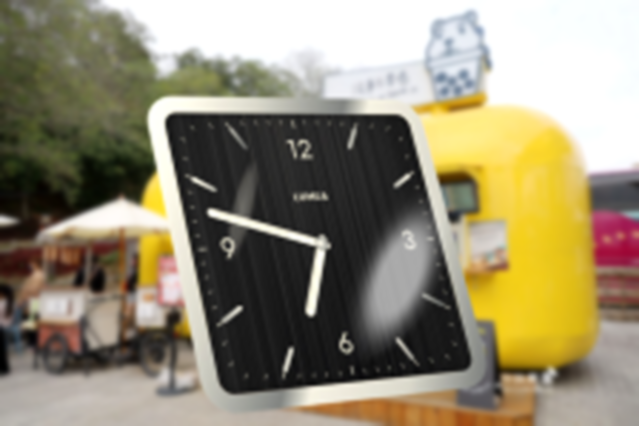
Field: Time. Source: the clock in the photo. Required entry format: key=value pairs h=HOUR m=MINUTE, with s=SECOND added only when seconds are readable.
h=6 m=48
